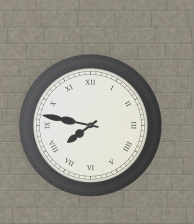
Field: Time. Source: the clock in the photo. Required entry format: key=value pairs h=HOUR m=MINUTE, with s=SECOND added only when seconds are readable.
h=7 m=47
